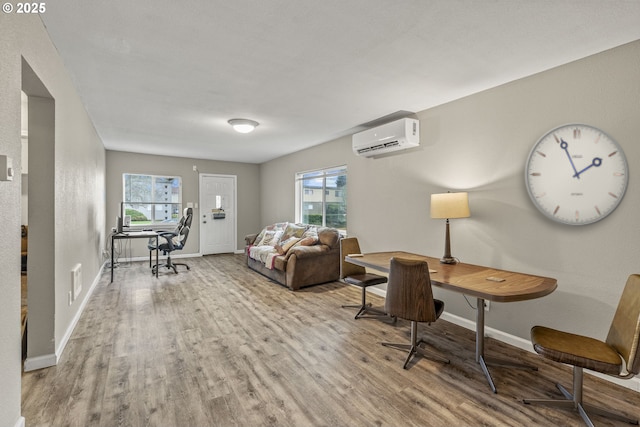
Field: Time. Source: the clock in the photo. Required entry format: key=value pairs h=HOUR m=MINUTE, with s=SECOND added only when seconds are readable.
h=1 m=56
